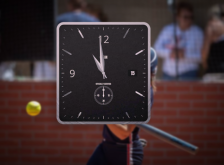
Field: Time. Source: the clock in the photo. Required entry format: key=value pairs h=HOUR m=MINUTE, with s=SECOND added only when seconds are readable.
h=10 m=59
